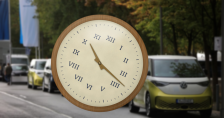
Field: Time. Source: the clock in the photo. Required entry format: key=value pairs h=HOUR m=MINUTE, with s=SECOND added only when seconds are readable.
h=10 m=18
